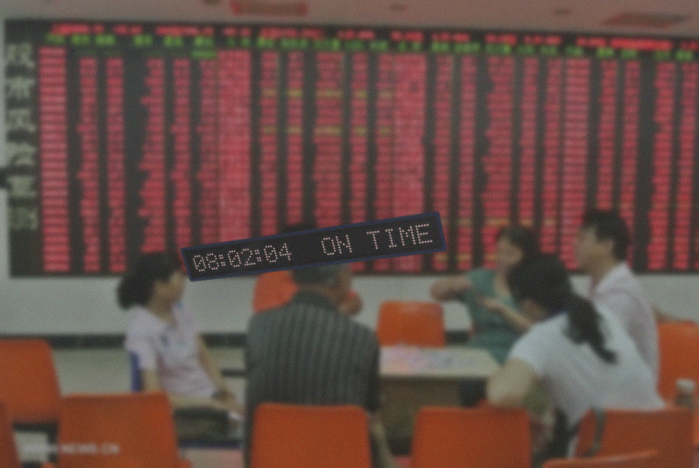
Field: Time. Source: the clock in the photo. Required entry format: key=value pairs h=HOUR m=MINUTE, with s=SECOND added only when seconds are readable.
h=8 m=2 s=4
